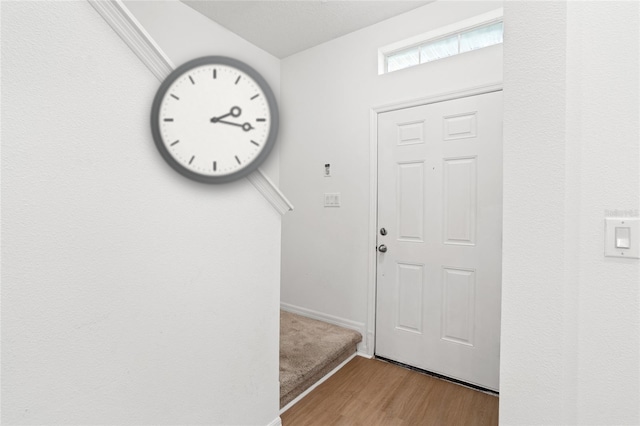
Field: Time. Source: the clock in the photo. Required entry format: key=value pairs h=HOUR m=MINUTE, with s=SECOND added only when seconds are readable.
h=2 m=17
